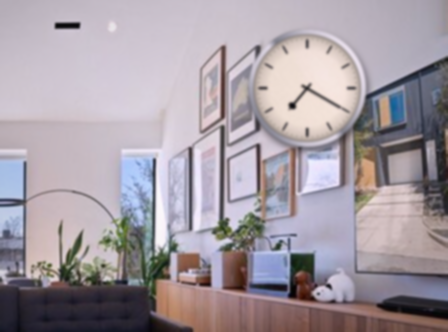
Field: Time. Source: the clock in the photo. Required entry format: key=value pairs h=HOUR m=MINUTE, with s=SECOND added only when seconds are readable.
h=7 m=20
